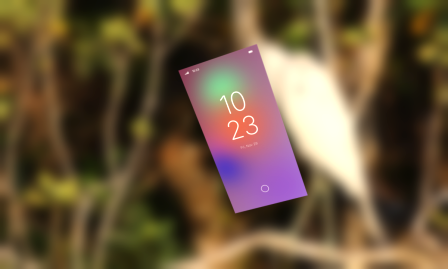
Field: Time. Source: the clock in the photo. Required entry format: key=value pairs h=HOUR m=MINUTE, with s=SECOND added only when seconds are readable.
h=10 m=23
